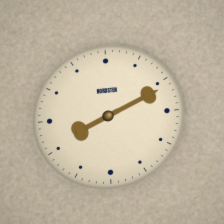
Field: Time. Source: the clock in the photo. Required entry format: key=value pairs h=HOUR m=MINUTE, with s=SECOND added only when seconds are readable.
h=8 m=11
